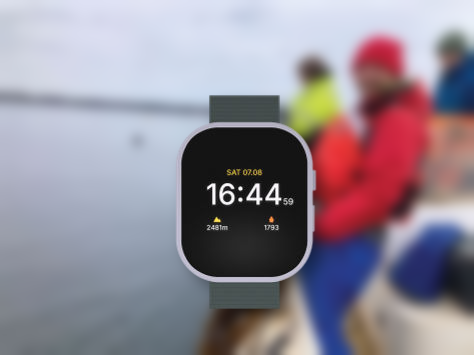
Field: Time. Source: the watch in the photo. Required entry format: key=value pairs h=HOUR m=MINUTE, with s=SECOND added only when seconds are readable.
h=16 m=44 s=59
